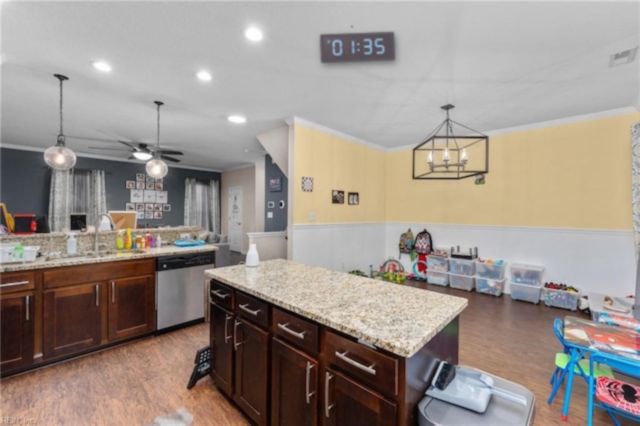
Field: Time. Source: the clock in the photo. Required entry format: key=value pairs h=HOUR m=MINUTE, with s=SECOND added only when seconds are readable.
h=1 m=35
